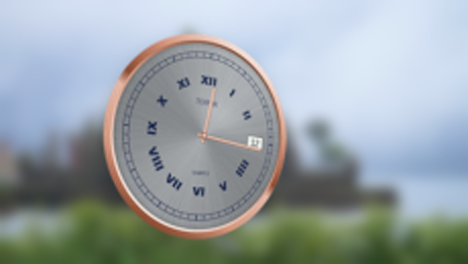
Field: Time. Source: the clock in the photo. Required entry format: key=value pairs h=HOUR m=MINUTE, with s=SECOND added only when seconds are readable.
h=12 m=16
